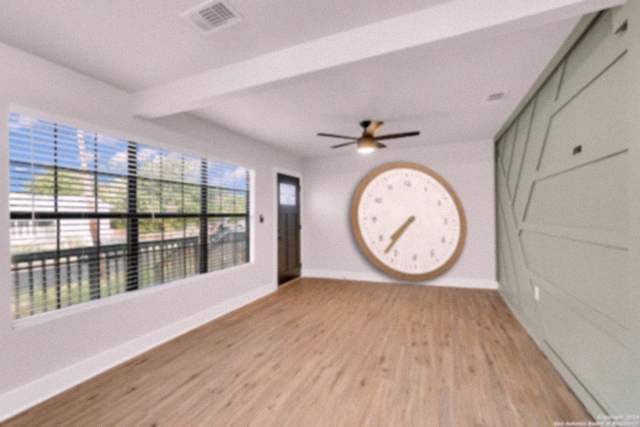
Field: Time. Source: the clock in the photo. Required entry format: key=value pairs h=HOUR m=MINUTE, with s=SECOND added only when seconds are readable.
h=7 m=37
